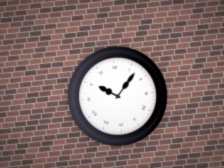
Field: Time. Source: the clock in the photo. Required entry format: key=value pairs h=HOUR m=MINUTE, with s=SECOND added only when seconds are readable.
h=10 m=7
